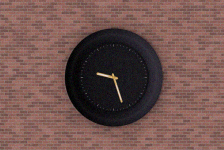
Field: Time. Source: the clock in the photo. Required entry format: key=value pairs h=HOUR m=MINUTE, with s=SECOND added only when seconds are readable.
h=9 m=27
